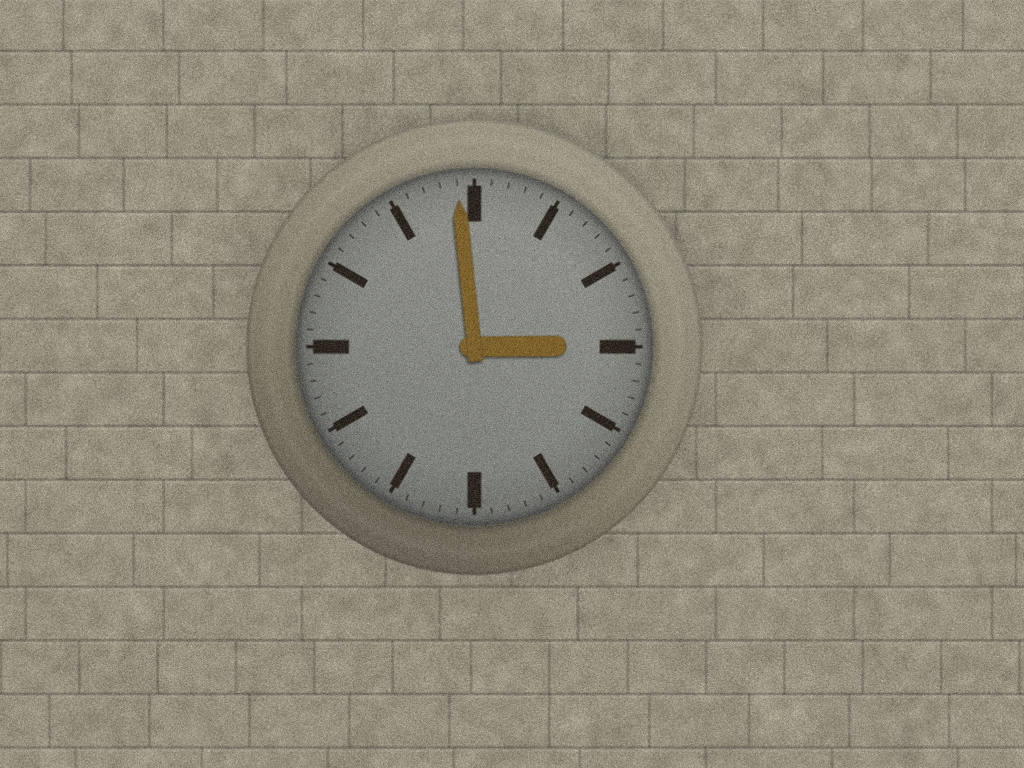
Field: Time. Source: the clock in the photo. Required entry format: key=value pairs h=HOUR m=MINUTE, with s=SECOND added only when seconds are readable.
h=2 m=59
